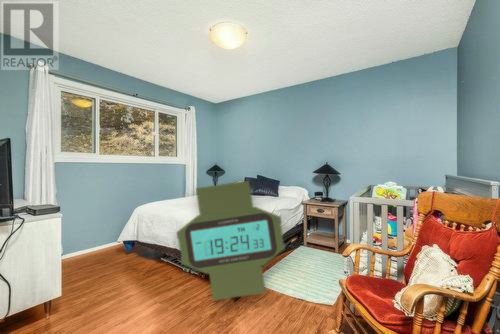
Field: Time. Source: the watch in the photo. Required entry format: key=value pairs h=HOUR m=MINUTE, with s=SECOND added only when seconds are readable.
h=19 m=24
